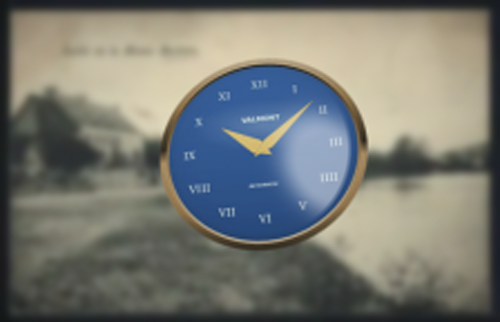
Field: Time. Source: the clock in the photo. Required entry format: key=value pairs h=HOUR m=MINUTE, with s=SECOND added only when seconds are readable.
h=10 m=8
